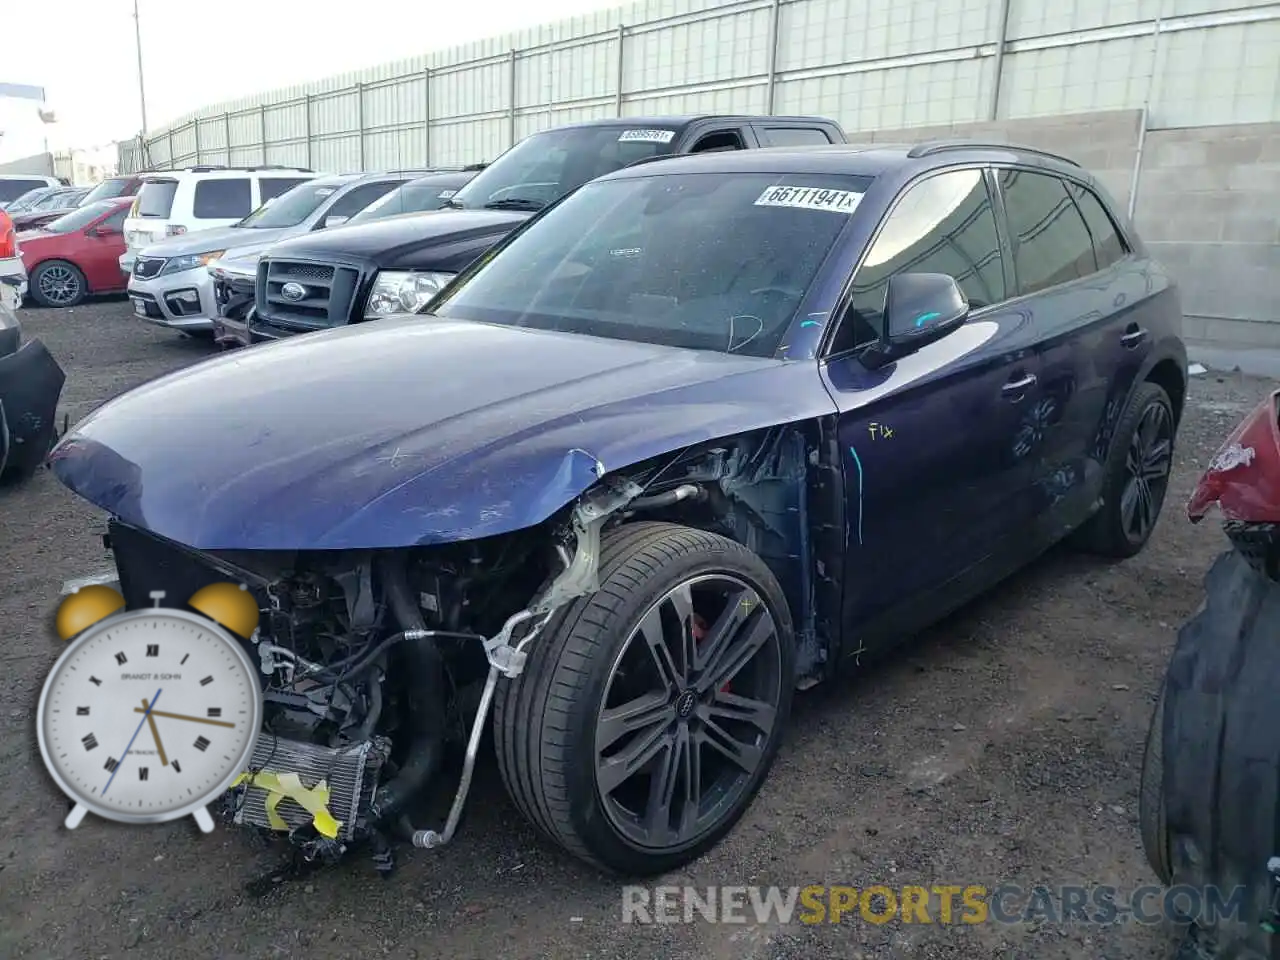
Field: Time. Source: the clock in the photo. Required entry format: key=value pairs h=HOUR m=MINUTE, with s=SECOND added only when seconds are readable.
h=5 m=16 s=34
